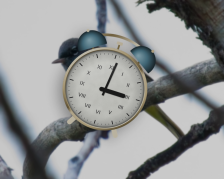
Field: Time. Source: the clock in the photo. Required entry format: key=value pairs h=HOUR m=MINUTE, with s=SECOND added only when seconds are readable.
h=3 m=1
